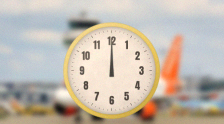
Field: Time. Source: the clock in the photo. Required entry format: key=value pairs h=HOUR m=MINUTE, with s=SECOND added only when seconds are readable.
h=12 m=0
